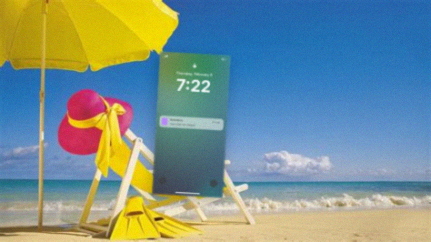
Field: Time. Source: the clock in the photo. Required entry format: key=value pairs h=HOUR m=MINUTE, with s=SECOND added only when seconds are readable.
h=7 m=22
